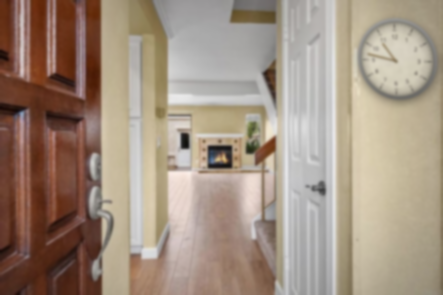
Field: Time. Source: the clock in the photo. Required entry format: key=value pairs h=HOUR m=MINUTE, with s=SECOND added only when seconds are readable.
h=10 m=47
